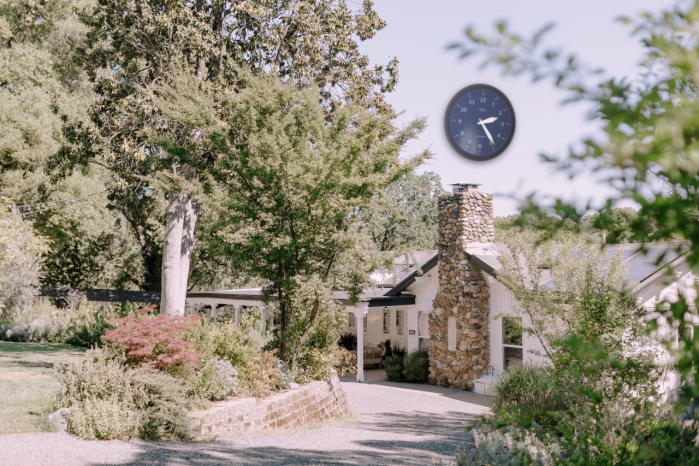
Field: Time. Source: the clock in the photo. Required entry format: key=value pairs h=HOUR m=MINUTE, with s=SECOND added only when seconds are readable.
h=2 m=24
